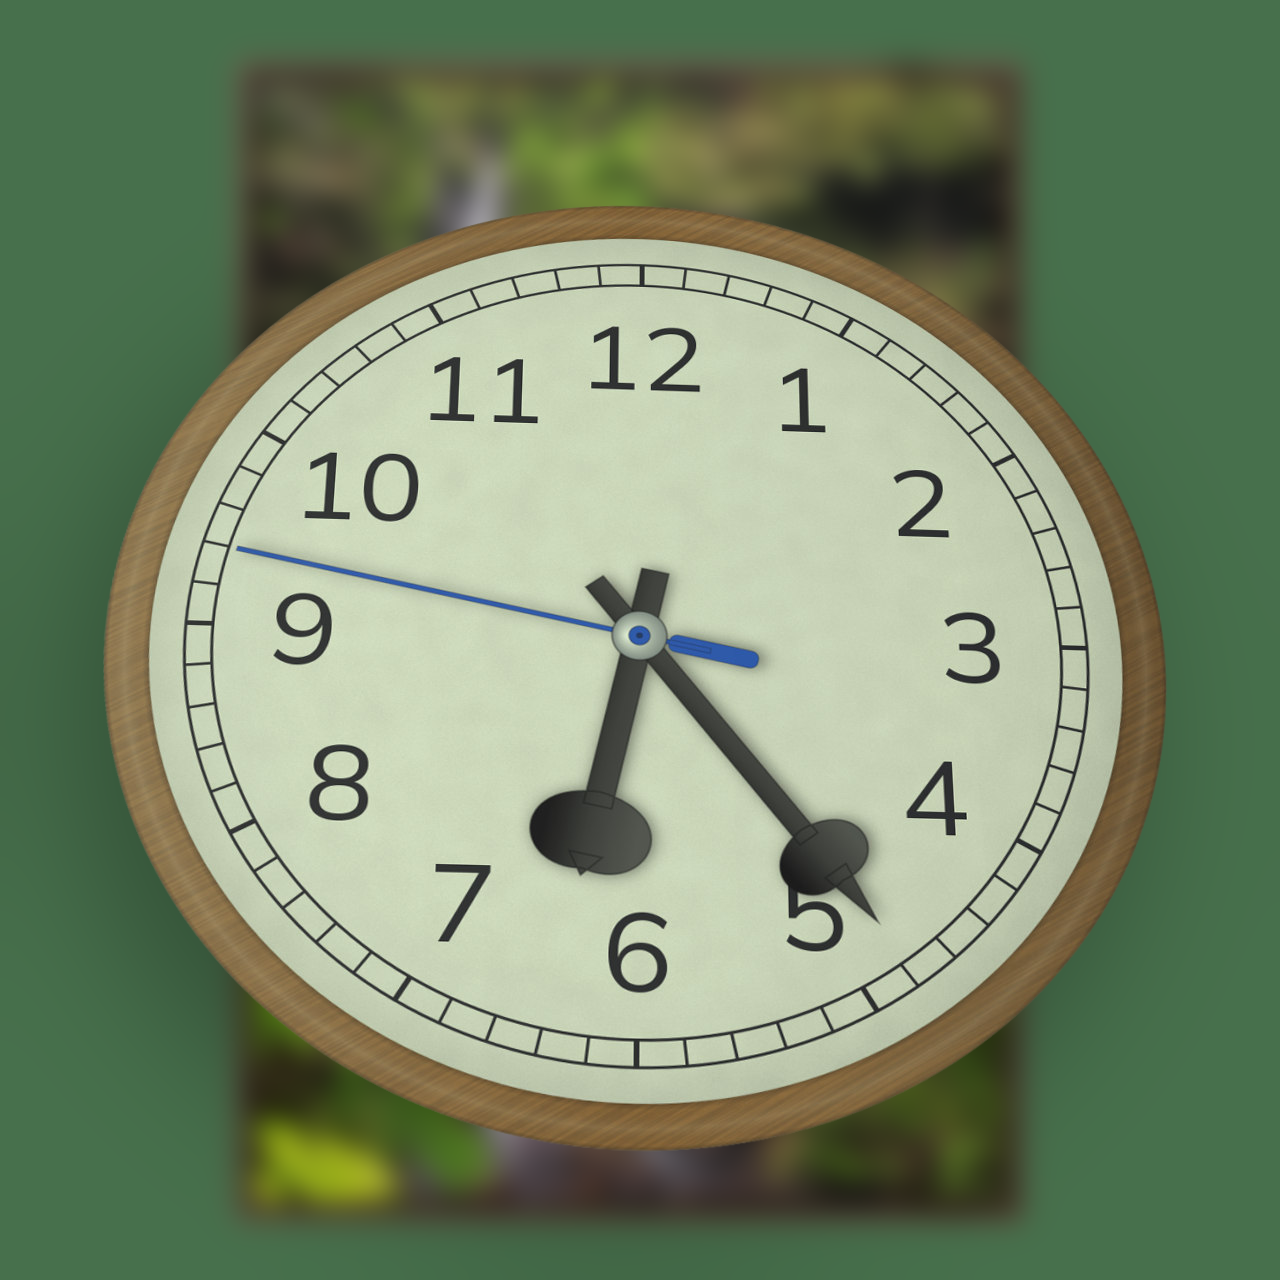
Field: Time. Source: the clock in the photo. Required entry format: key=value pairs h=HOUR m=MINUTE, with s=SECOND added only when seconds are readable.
h=6 m=23 s=47
